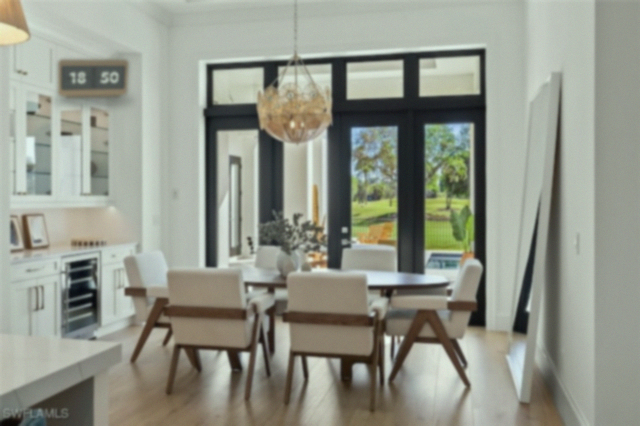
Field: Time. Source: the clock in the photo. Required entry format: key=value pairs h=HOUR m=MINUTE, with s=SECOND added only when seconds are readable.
h=18 m=50
